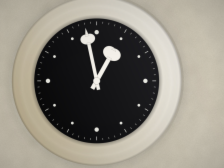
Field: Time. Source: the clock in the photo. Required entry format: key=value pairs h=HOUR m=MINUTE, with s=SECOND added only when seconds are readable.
h=12 m=58
